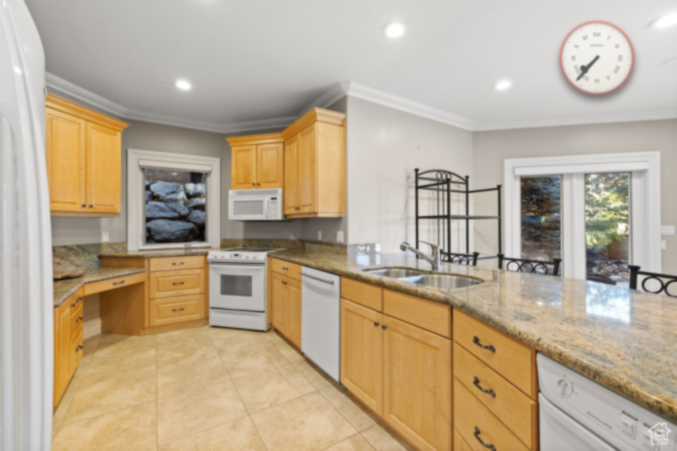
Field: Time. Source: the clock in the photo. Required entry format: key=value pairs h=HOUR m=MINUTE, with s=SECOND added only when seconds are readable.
h=7 m=37
